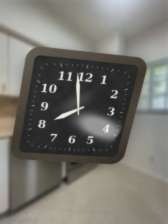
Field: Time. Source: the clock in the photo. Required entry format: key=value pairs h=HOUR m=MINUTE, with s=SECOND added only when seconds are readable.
h=7 m=58
